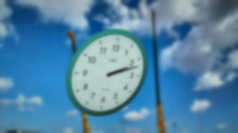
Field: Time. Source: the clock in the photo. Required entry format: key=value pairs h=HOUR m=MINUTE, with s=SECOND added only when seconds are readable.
h=2 m=12
